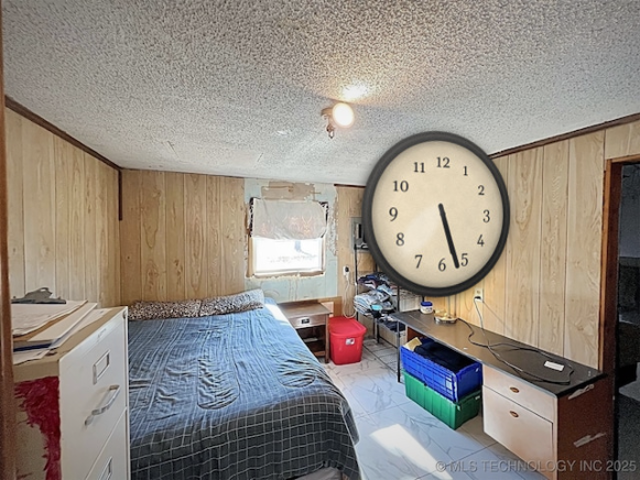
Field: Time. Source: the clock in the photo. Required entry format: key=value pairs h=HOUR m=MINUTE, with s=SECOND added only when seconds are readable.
h=5 m=27
